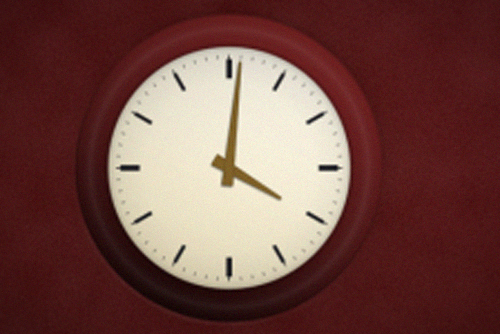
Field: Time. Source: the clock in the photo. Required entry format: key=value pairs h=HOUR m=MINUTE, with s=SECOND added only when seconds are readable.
h=4 m=1
